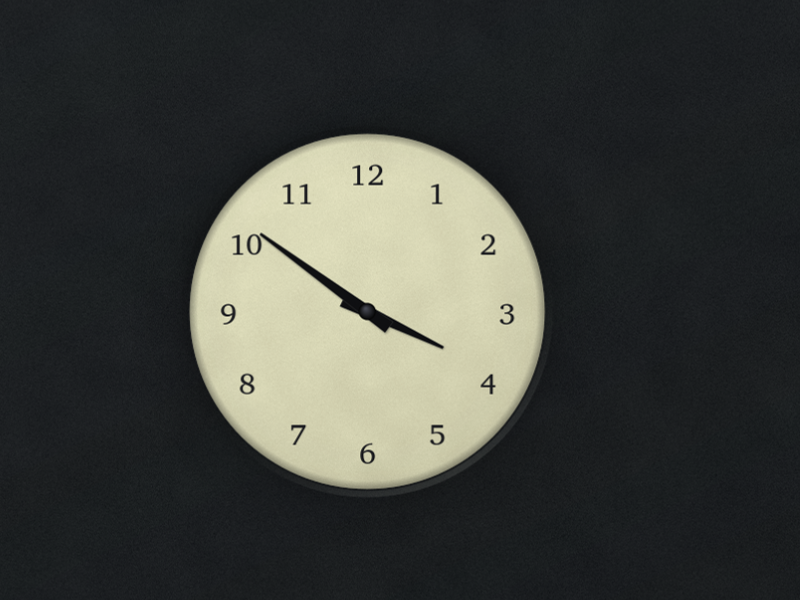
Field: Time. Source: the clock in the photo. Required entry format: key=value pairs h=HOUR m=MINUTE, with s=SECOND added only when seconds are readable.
h=3 m=51
